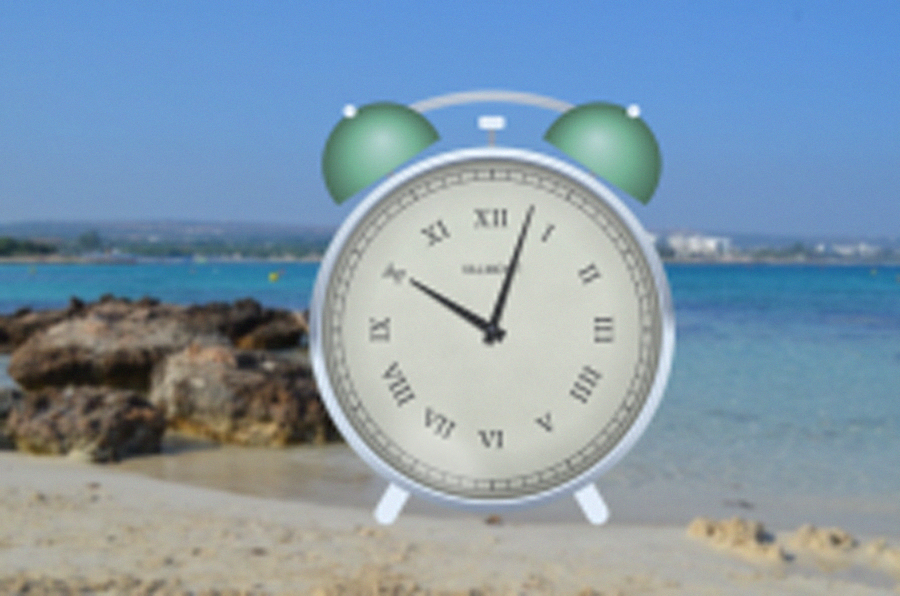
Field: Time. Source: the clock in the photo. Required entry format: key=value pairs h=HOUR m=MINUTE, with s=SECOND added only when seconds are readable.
h=10 m=3
